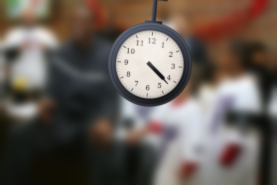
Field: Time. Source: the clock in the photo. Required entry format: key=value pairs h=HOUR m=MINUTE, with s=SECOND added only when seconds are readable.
h=4 m=22
